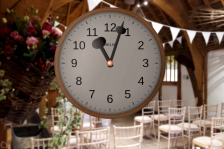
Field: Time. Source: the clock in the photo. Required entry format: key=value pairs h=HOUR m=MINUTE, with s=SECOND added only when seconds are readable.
h=11 m=3
